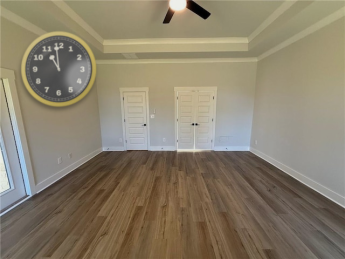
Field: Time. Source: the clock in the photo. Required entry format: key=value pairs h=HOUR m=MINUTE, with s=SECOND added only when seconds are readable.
h=10 m=59
